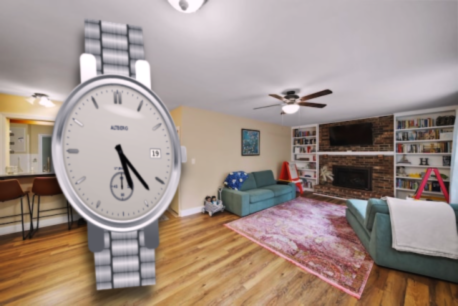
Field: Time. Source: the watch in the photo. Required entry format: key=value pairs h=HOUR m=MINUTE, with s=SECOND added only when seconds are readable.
h=5 m=23
